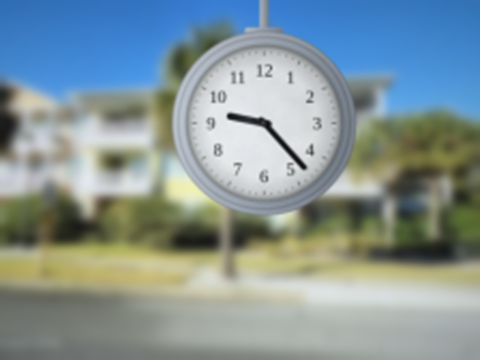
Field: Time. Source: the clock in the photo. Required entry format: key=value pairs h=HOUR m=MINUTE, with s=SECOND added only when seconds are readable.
h=9 m=23
